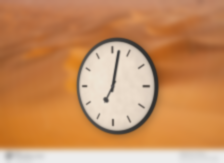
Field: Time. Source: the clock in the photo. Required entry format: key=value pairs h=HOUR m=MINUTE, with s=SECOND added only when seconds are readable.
h=7 m=2
